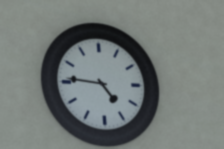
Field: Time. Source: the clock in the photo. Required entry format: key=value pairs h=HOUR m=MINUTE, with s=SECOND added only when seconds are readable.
h=4 m=46
